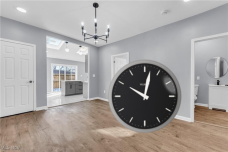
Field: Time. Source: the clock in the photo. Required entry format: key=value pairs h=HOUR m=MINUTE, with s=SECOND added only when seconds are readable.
h=10 m=2
